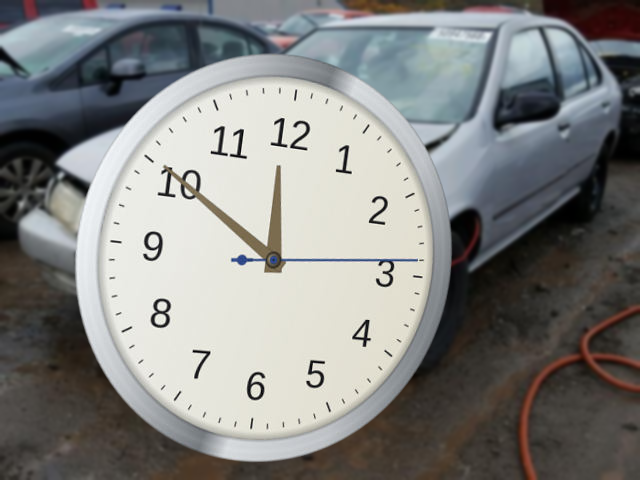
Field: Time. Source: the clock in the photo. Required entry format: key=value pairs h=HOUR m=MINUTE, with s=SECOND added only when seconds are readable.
h=11 m=50 s=14
